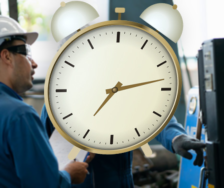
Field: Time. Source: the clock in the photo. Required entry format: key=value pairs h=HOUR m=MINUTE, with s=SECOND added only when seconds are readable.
h=7 m=13
